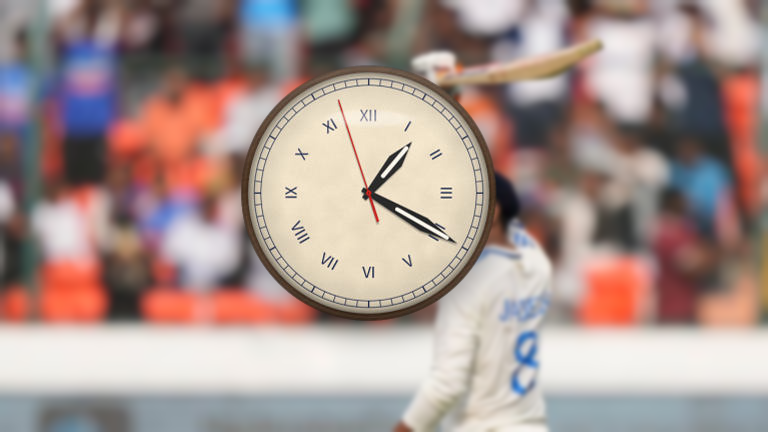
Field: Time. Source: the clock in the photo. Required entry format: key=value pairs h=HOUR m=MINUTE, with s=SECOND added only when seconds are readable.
h=1 m=19 s=57
